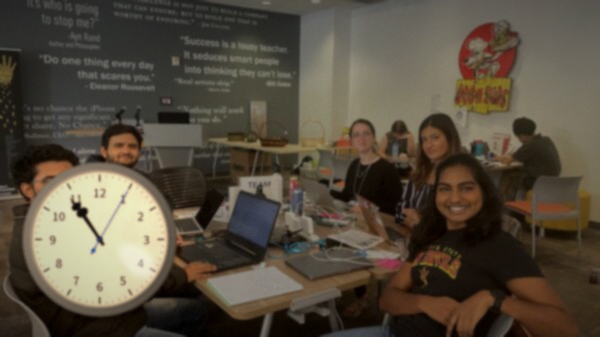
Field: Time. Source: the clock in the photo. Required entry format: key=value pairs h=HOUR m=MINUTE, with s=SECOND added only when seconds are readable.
h=10 m=54 s=5
